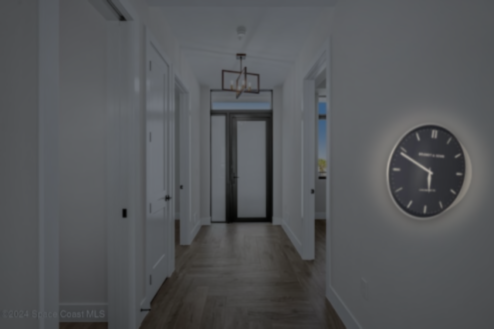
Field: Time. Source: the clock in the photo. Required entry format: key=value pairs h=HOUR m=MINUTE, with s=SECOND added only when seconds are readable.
h=5 m=49
